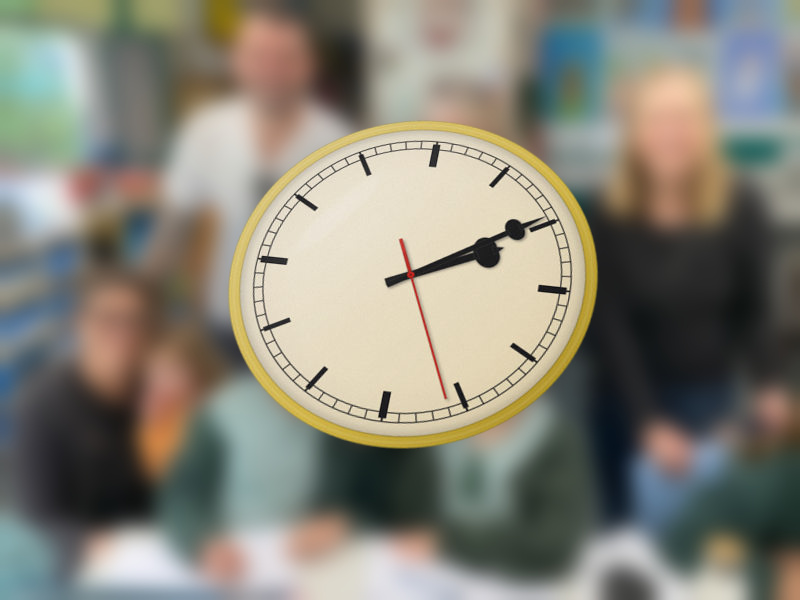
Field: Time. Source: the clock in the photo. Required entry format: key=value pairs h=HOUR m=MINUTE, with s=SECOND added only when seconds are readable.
h=2 m=9 s=26
